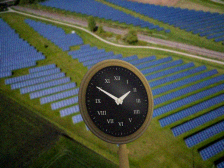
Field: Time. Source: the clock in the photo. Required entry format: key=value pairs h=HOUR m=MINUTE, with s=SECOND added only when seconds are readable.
h=1 m=50
